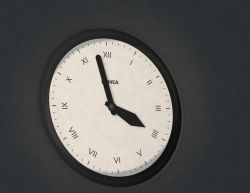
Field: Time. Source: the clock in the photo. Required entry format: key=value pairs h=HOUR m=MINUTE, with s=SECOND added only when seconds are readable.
h=3 m=58
